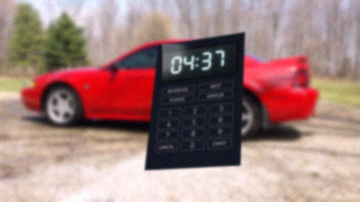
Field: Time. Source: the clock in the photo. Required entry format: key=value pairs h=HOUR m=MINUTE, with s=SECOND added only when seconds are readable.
h=4 m=37
